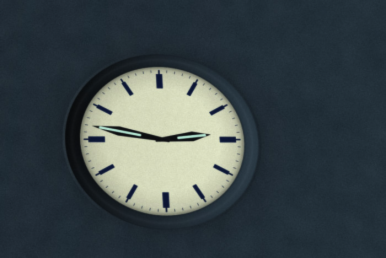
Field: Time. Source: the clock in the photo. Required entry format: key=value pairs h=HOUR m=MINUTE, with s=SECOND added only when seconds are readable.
h=2 m=47
